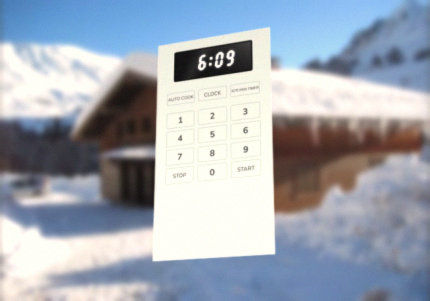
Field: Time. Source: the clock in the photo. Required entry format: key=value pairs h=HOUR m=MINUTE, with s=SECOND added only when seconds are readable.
h=6 m=9
